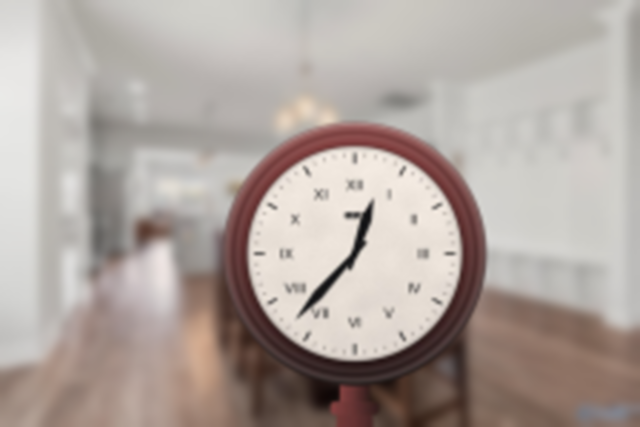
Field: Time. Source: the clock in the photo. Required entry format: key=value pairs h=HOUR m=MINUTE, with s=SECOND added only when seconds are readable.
h=12 m=37
